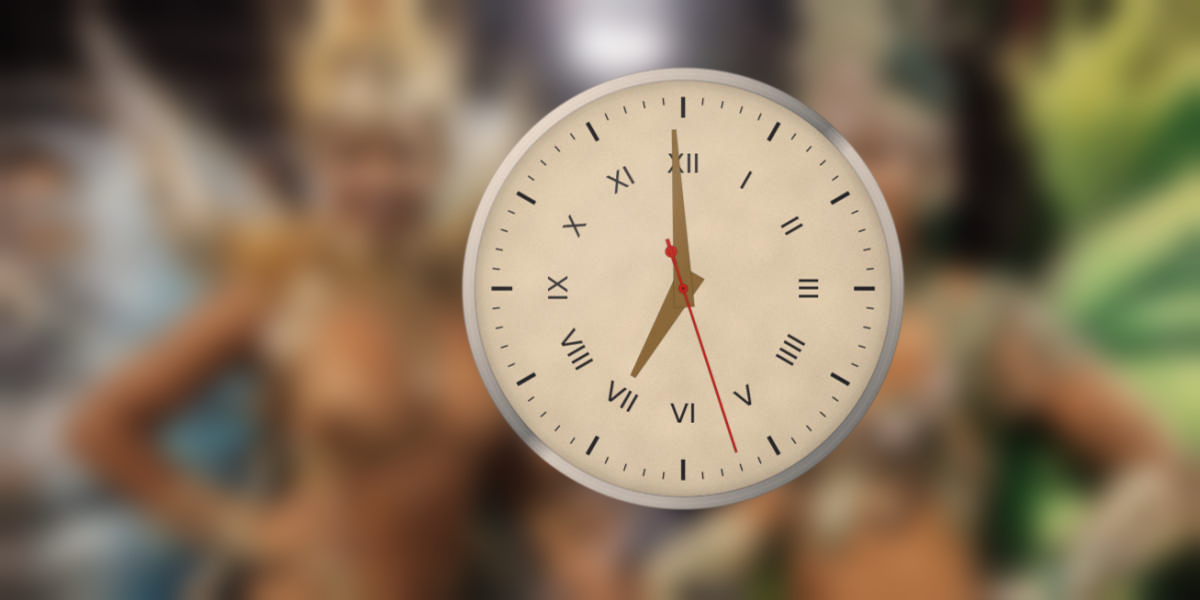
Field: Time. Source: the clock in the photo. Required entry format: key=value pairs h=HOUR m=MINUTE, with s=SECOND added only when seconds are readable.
h=6 m=59 s=27
